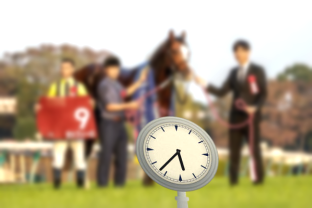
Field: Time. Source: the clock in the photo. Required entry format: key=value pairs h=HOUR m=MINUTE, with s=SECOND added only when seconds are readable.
h=5 m=37
